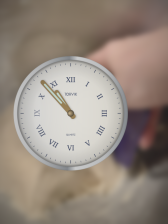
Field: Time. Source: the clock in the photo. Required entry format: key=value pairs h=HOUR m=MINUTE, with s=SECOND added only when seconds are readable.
h=10 m=53
